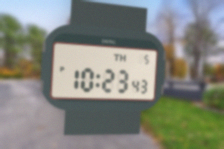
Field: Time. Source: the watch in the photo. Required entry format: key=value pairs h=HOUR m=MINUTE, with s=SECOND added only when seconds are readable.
h=10 m=23 s=43
